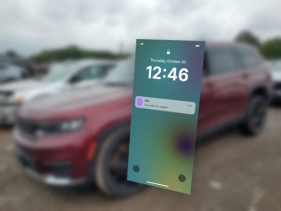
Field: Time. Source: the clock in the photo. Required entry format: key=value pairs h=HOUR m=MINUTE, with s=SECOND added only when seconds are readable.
h=12 m=46
